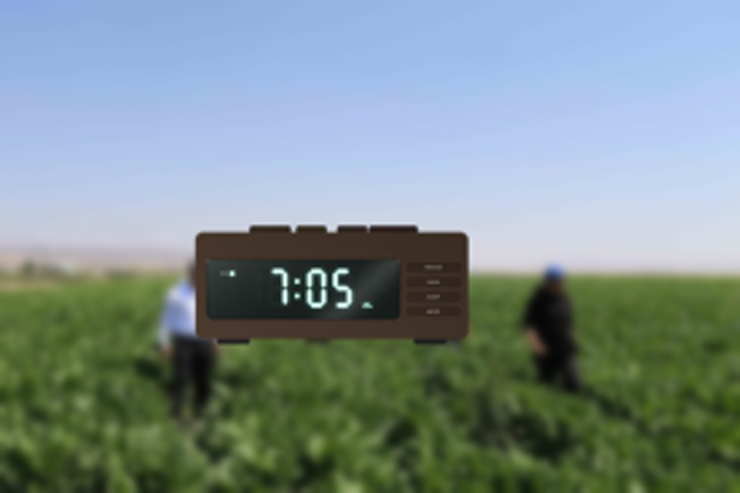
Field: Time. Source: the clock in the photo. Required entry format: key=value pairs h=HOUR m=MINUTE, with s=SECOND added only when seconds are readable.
h=7 m=5
